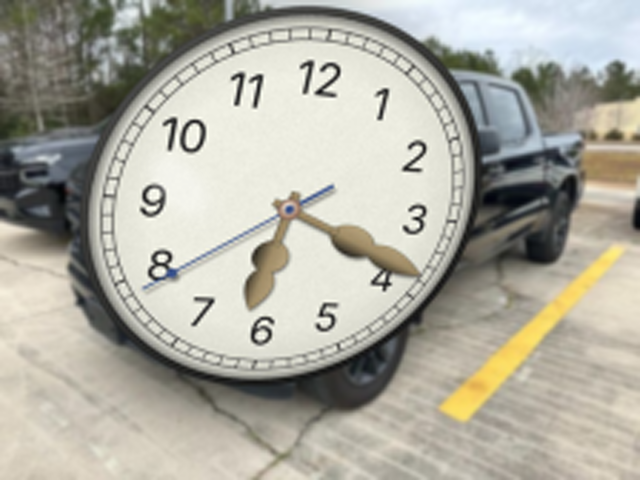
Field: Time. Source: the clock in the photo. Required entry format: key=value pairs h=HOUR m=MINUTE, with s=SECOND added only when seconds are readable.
h=6 m=18 s=39
